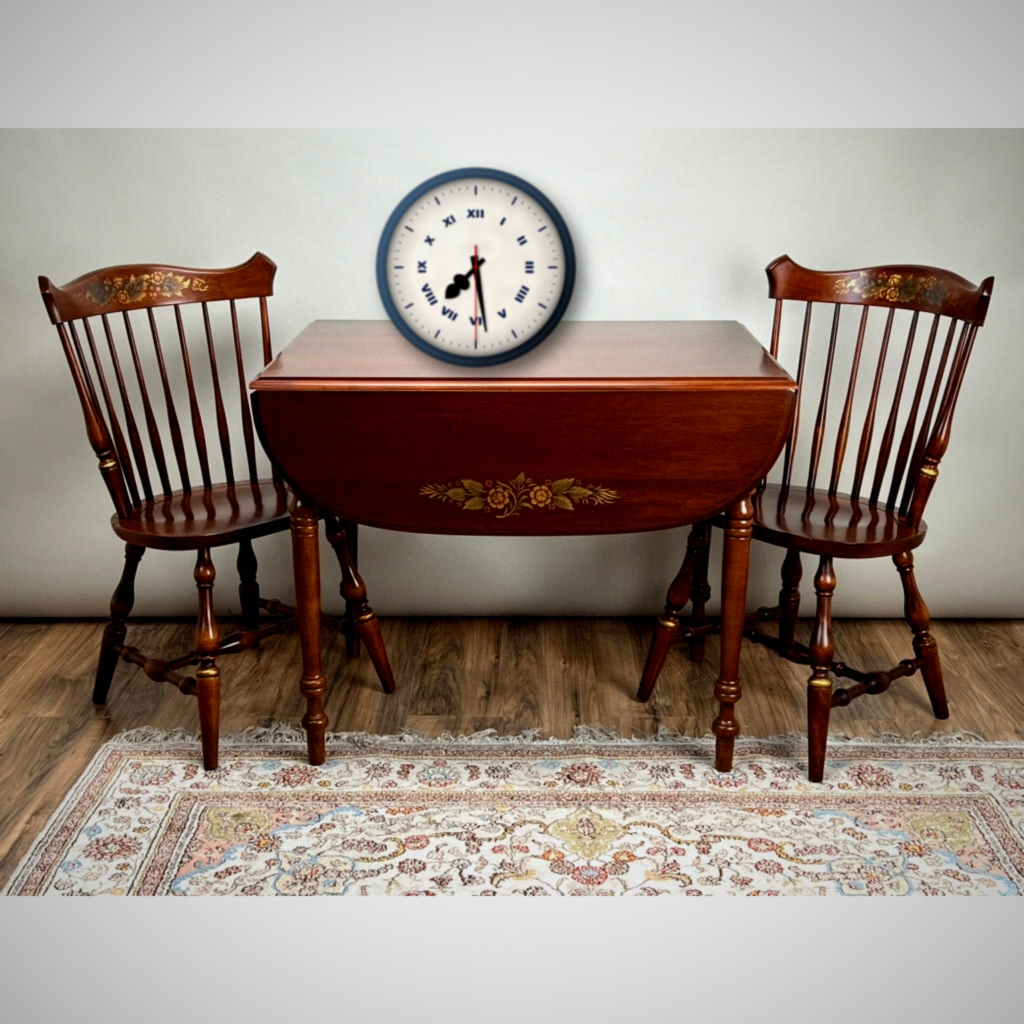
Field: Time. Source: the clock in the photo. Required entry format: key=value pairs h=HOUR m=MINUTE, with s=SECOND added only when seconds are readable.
h=7 m=28 s=30
